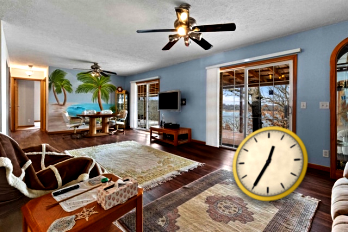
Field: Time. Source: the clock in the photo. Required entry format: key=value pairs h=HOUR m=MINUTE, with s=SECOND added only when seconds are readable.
h=12 m=35
